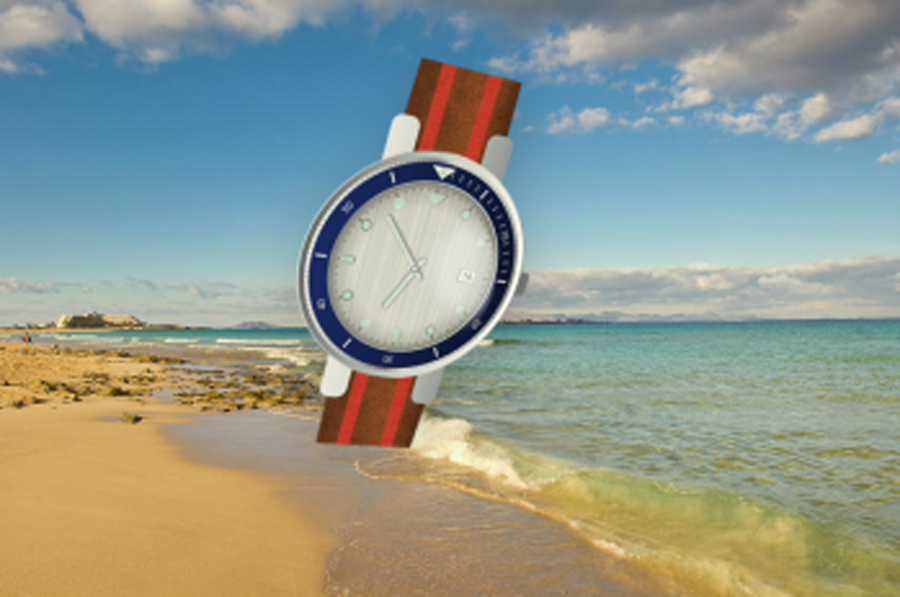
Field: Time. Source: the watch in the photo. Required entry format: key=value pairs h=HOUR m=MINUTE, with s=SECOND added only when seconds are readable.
h=6 m=53
